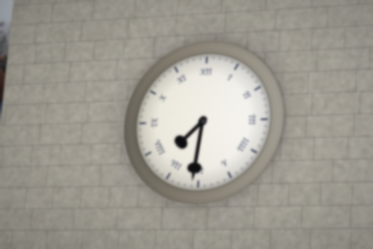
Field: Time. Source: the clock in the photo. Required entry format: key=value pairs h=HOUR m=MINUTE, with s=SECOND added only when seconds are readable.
h=7 m=31
